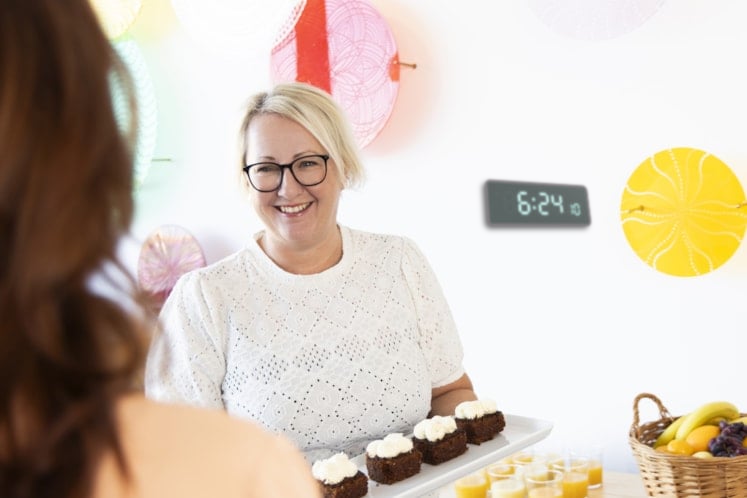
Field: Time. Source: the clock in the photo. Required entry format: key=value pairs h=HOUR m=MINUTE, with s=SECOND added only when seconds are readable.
h=6 m=24 s=10
